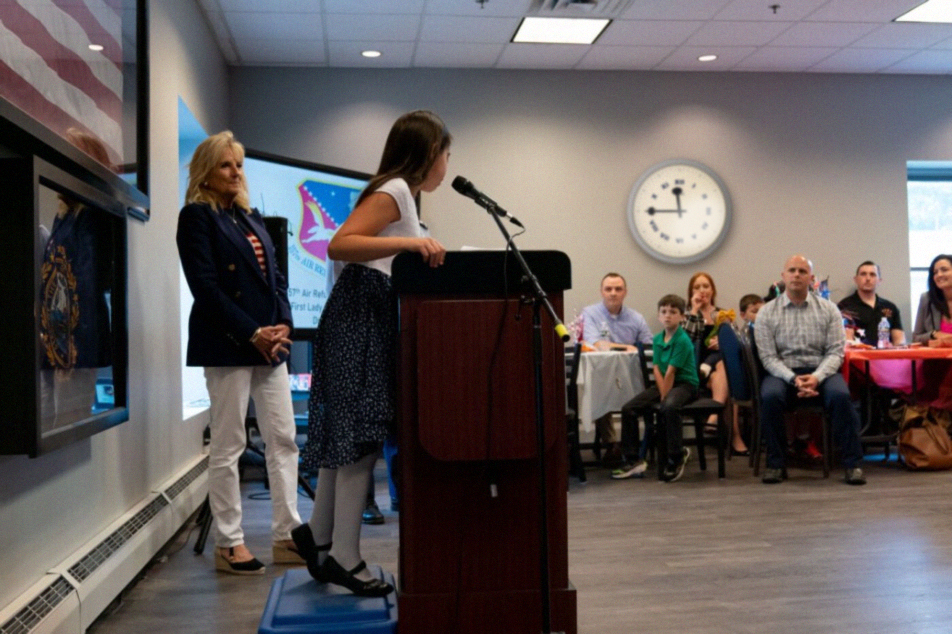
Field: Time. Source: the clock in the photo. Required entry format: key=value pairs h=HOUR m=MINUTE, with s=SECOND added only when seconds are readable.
h=11 m=45
